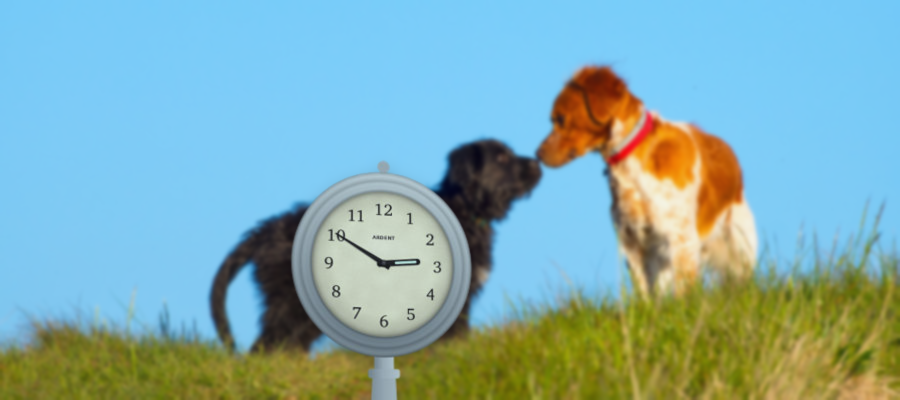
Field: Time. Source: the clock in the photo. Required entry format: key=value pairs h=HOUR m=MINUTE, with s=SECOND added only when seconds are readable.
h=2 m=50
